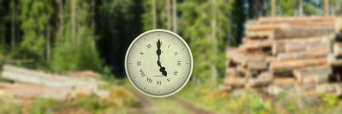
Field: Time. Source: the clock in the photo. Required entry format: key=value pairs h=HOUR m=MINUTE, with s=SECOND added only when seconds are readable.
h=5 m=0
